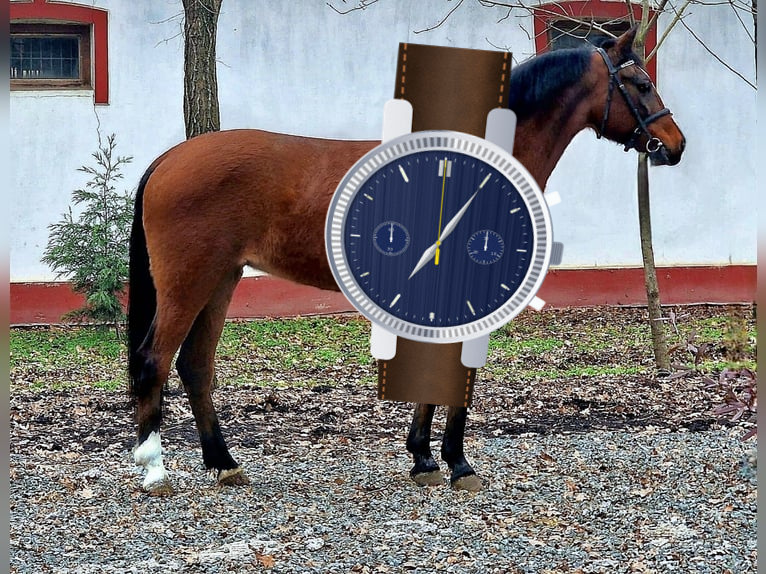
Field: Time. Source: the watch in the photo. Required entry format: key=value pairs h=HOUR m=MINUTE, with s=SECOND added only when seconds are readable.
h=7 m=5
